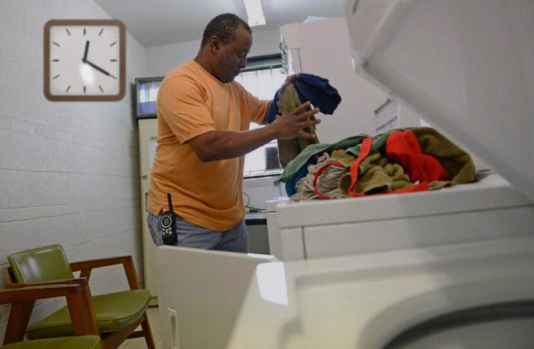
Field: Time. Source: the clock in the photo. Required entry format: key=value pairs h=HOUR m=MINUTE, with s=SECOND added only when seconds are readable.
h=12 m=20
